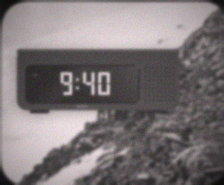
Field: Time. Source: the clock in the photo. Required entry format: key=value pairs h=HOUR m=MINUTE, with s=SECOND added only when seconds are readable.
h=9 m=40
